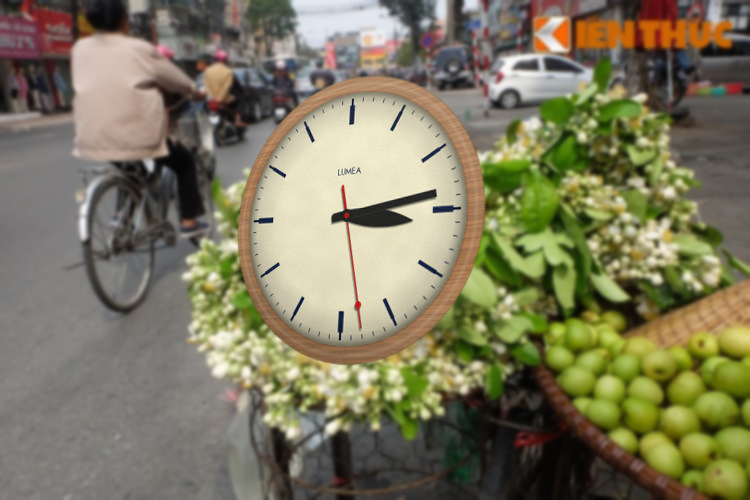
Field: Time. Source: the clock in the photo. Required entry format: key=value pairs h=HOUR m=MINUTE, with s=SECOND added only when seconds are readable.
h=3 m=13 s=28
